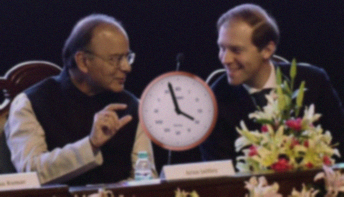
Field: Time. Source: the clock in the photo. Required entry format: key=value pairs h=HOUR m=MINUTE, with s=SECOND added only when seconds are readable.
h=3 m=57
